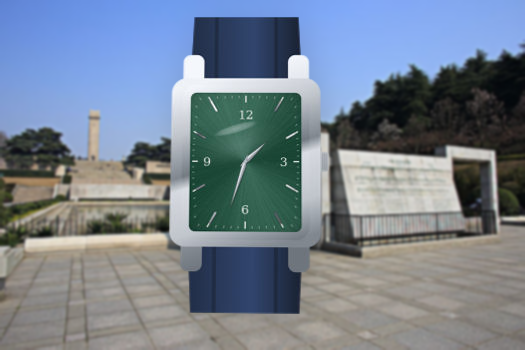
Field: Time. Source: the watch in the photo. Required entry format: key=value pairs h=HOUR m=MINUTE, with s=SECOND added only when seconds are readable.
h=1 m=33
